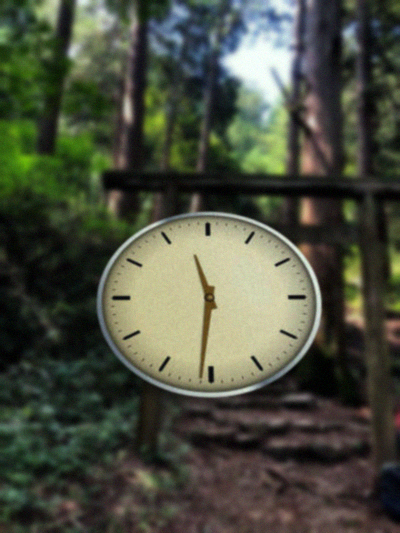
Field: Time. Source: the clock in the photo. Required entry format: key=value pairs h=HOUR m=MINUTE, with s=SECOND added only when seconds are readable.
h=11 m=31
